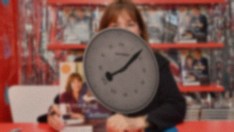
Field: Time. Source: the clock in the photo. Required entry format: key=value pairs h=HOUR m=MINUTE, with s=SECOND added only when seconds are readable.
h=8 m=8
